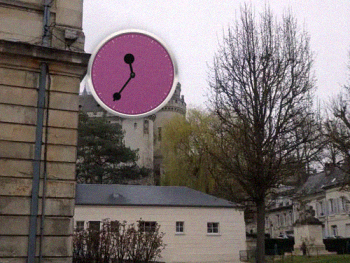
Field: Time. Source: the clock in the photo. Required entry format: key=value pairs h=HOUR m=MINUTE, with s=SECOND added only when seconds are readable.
h=11 m=36
